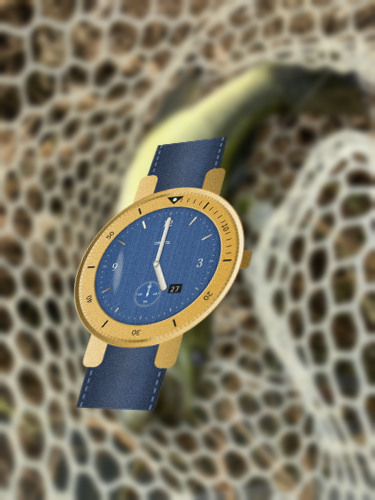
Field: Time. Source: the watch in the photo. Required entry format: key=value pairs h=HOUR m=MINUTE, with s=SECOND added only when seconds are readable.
h=5 m=0
